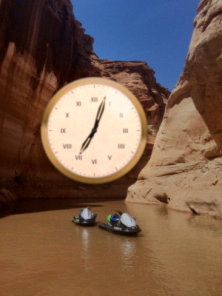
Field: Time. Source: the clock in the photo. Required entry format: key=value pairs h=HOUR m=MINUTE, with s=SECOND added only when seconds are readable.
h=7 m=3
